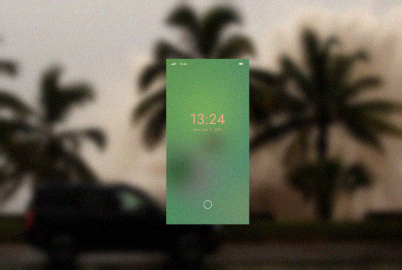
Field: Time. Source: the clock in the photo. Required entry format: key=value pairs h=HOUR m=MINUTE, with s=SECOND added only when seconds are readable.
h=13 m=24
